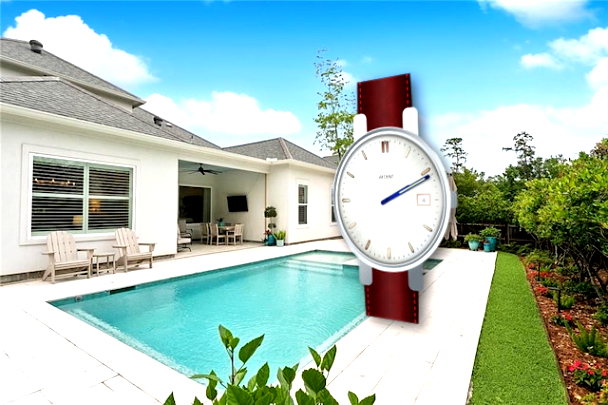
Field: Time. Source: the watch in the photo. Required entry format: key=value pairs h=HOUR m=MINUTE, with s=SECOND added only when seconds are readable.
h=2 m=11
